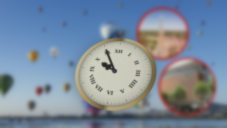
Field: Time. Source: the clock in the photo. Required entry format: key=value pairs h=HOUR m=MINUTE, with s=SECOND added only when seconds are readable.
h=9 m=55
